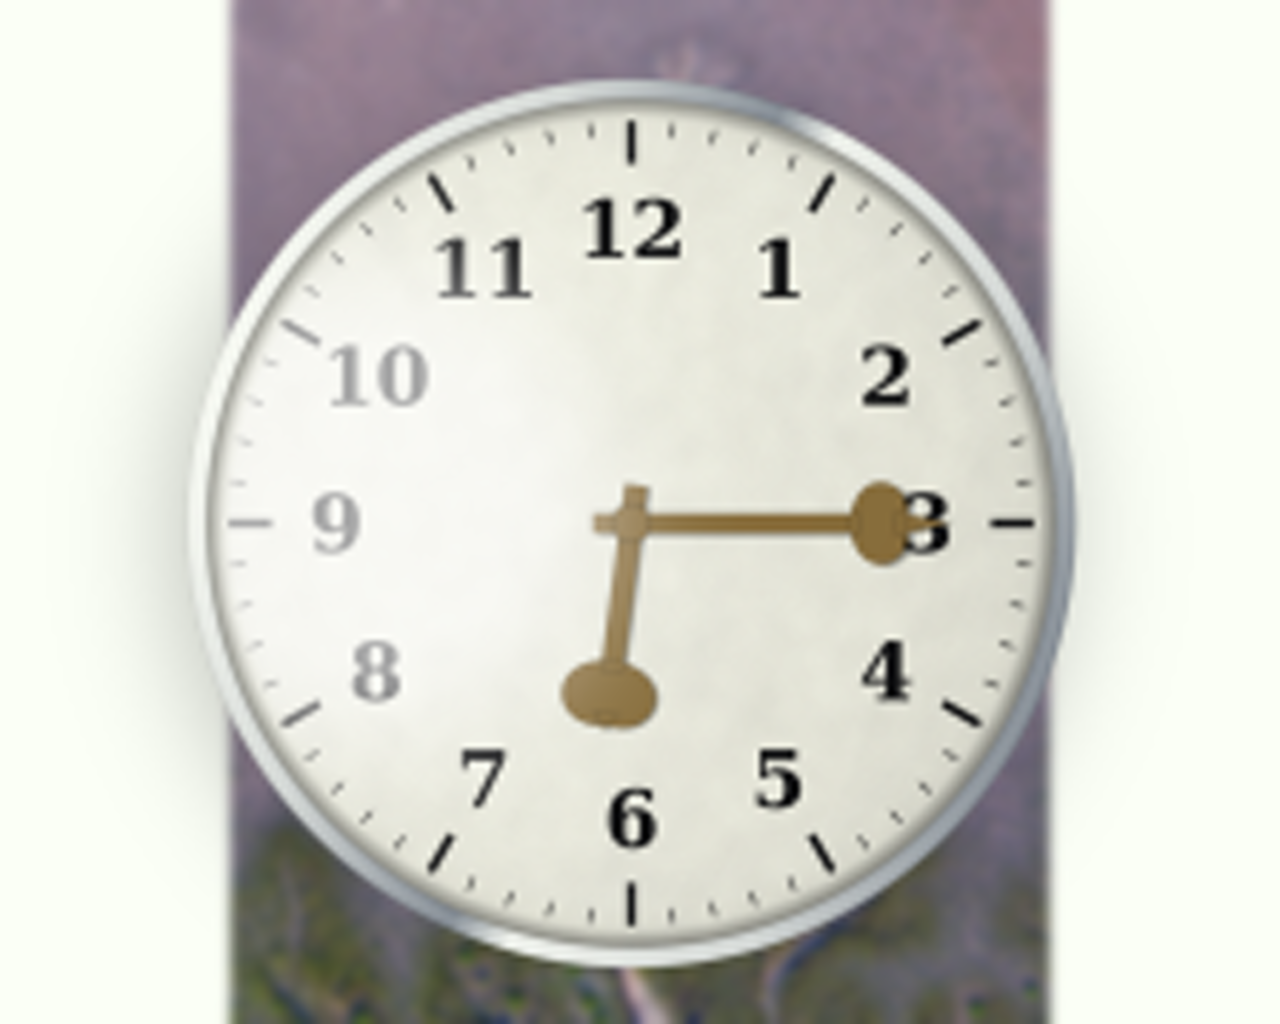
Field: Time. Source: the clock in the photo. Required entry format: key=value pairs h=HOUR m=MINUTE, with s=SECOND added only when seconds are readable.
h=6 m=15
